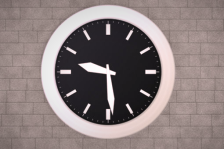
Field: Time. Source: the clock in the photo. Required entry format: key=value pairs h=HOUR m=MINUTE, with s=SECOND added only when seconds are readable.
h=9 m=29
